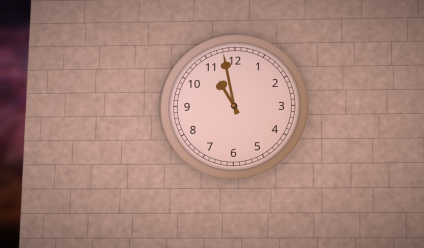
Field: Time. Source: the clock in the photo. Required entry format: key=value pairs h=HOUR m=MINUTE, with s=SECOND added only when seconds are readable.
h=10 m=58
